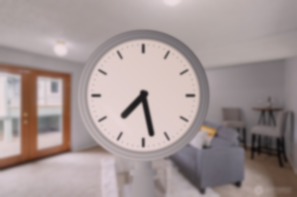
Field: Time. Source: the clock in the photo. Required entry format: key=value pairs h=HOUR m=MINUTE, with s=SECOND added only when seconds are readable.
h=7 m=28
